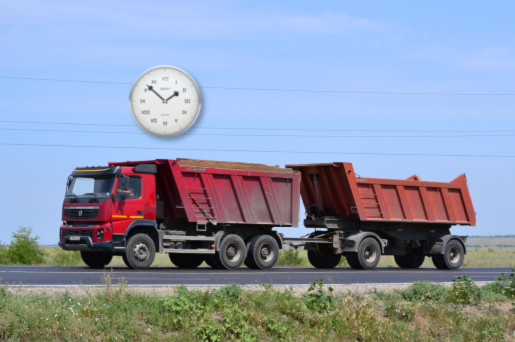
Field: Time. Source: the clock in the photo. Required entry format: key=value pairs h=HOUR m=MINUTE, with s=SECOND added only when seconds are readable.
h=1 m=52
